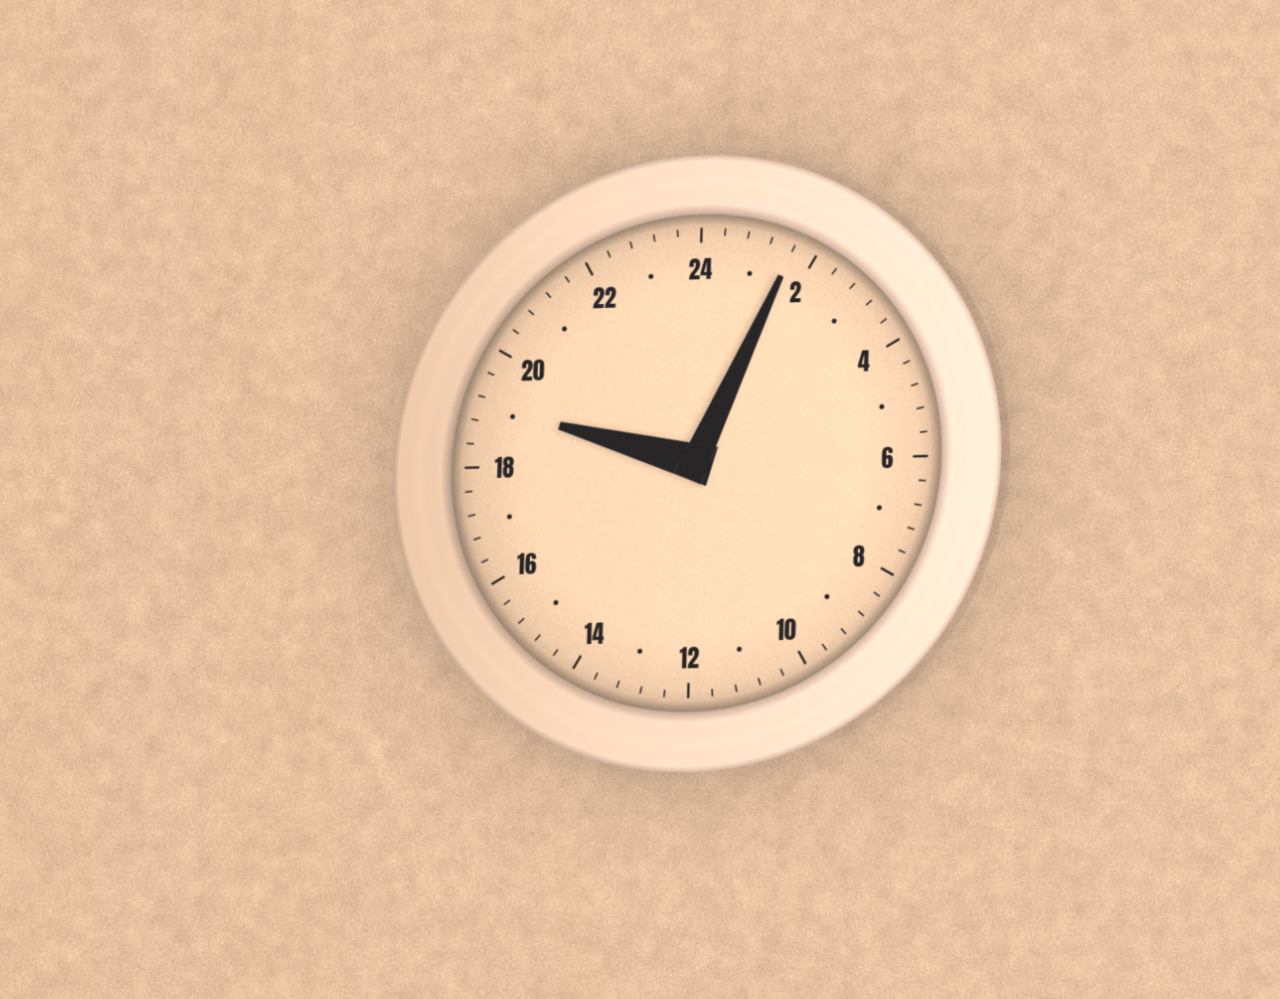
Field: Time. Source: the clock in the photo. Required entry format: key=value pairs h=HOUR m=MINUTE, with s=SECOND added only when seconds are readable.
h=19 m=4
